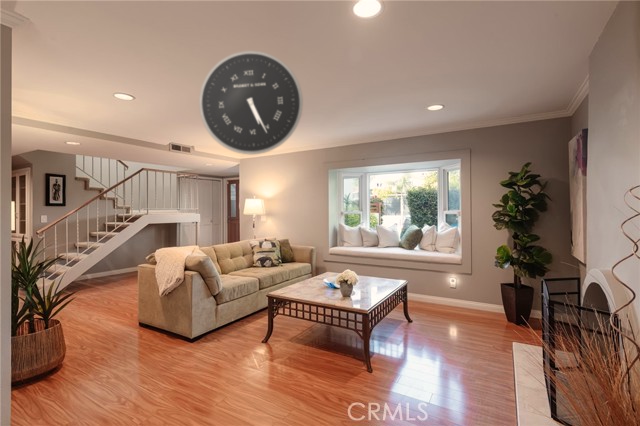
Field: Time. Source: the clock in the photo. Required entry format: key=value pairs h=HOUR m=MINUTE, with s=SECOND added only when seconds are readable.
h=5 m=26
